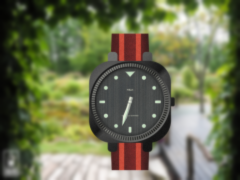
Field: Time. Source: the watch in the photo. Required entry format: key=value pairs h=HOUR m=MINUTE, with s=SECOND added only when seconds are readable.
h=6 m=33
